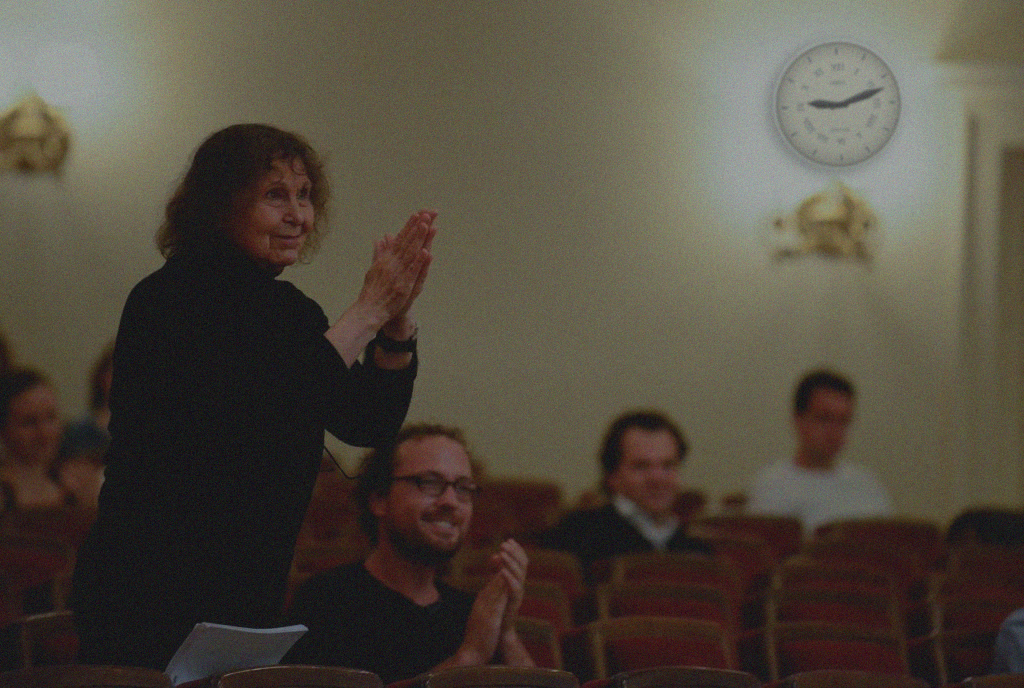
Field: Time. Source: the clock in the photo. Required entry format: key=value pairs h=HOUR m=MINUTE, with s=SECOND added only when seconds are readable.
h=9 m=12
